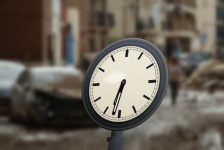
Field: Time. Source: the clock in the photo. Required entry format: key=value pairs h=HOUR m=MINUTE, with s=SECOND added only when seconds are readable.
h=6 m=32
